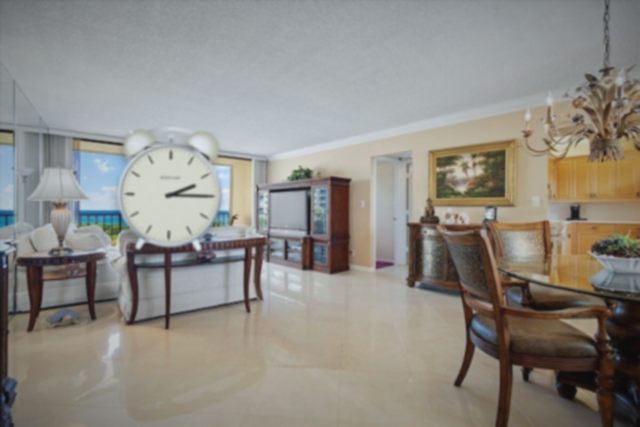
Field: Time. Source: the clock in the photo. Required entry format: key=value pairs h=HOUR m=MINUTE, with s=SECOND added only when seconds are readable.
h=2 m=15
